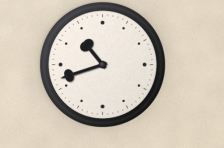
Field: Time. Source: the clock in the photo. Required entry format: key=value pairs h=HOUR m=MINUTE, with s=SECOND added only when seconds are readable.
h=10 m=42
